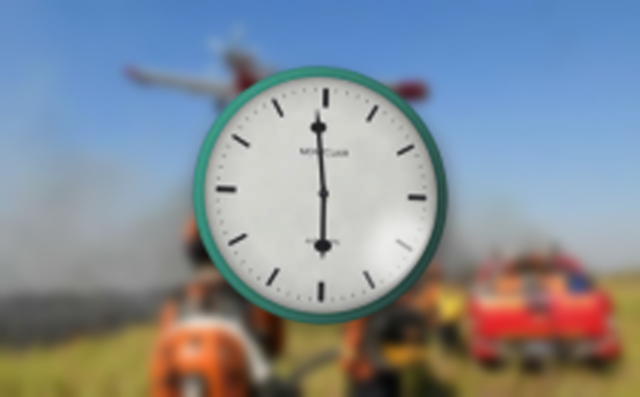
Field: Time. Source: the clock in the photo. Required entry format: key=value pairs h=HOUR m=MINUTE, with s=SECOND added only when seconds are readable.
h=5 m=59
